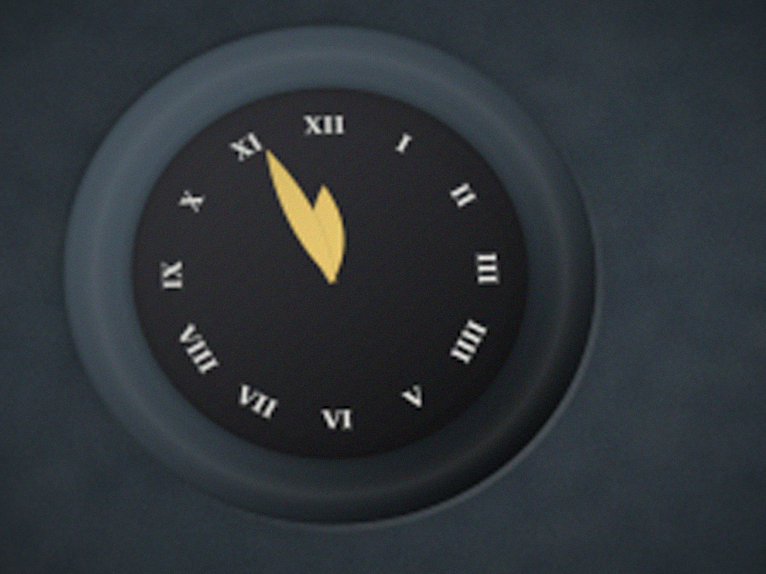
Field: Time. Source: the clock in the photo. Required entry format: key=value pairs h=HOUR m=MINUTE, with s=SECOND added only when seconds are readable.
h=11 m=56
